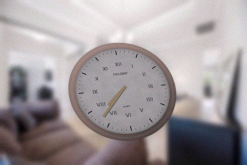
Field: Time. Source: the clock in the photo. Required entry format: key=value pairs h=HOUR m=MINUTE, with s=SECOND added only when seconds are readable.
h=7 m=37
